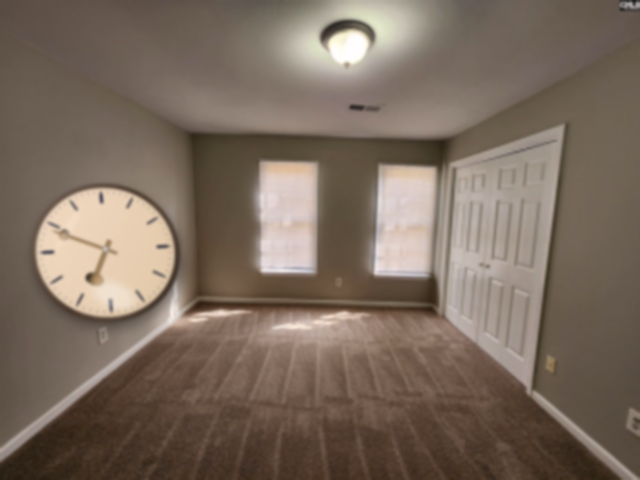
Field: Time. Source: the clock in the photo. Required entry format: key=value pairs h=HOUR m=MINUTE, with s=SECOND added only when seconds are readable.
h=6 m=49
